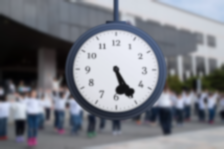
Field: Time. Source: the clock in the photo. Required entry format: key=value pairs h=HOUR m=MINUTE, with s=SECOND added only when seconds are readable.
h=5 m=25
